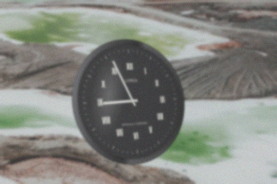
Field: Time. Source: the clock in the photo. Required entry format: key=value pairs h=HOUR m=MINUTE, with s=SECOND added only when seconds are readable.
h=8 m=56
